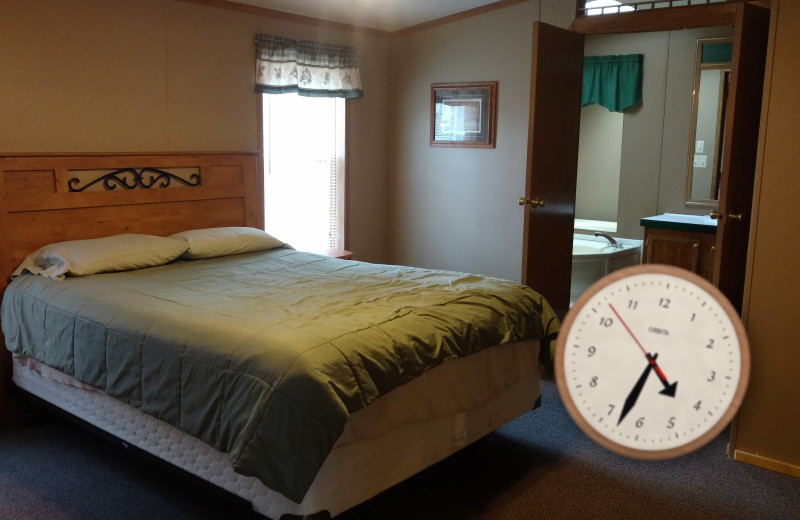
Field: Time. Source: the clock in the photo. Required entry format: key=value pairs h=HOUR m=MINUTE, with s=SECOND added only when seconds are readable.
h=4 m=32 s=52
